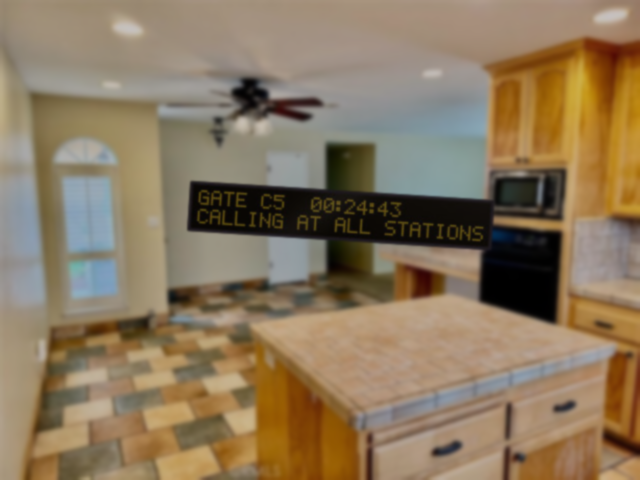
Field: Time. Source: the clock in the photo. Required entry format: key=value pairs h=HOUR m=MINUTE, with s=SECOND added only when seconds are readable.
h=0 m=24 s=43
